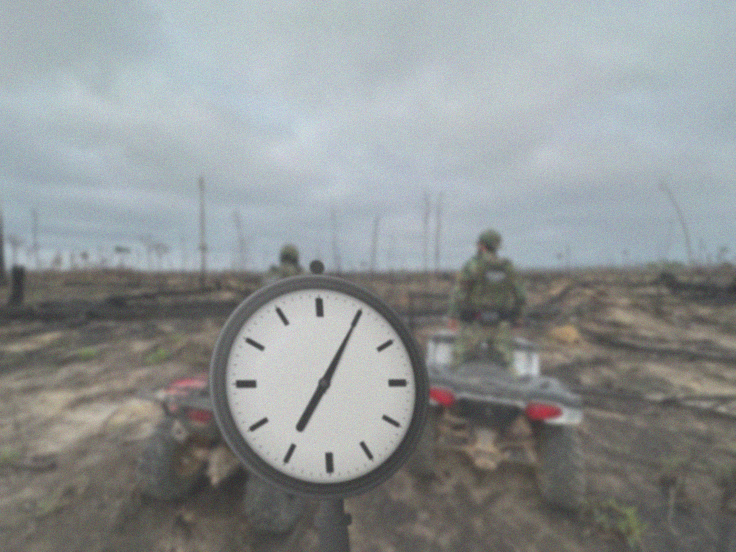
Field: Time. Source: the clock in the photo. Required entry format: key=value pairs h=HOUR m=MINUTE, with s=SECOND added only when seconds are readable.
h=7 m=5
